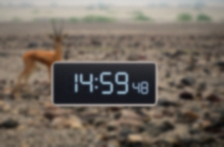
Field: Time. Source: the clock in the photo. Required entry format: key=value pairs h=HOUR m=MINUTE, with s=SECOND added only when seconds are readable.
h=14 m=59 s=48
